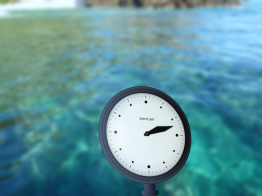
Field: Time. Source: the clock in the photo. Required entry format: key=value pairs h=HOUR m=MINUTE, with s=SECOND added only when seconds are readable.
h=2 m=12
